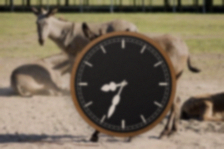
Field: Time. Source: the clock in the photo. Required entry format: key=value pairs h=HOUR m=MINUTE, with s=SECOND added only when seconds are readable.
h=8 m=34
